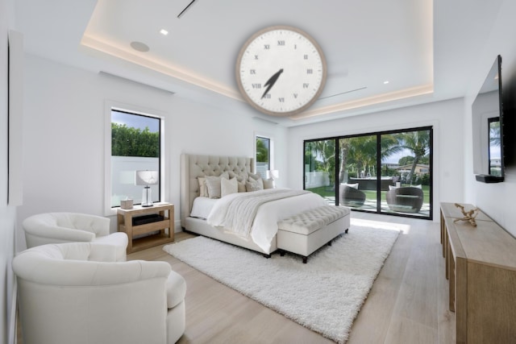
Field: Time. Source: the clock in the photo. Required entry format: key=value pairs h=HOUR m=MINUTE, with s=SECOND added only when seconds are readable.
h=7 m=36
